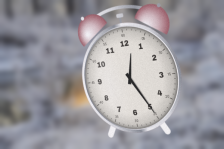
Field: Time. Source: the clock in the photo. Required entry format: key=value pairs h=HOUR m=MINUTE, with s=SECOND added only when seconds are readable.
h=12 m=25
